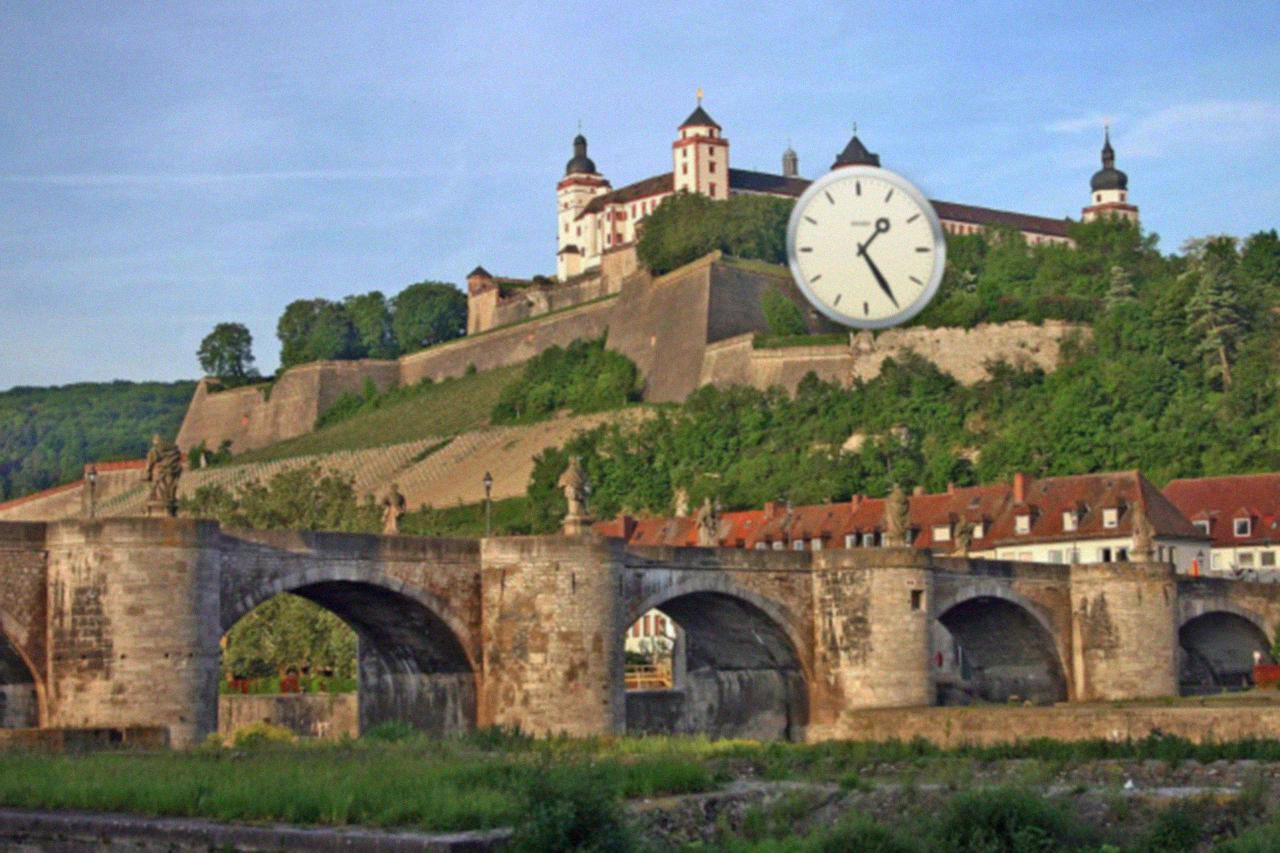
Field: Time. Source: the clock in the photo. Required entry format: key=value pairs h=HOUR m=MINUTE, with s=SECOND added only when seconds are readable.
h=1 m=25
